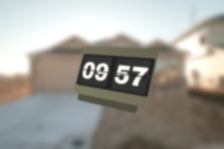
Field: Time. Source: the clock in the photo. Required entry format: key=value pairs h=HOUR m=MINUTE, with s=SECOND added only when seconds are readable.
h=9 m=57
